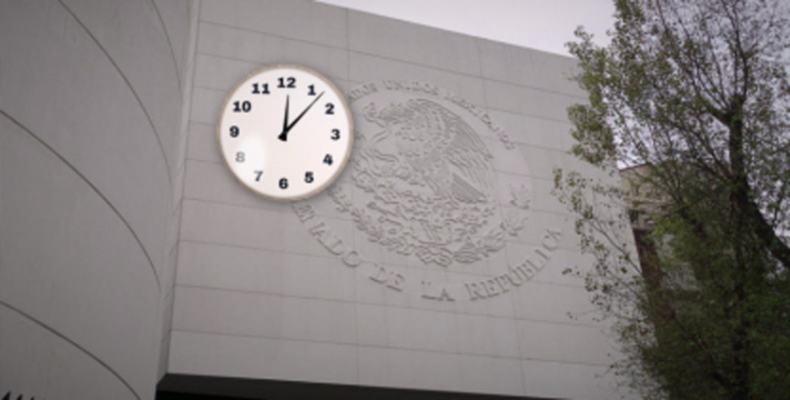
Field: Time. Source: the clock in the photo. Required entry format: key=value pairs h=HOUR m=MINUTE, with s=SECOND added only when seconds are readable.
h=12 m=7
